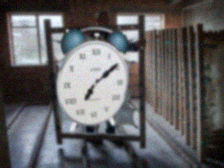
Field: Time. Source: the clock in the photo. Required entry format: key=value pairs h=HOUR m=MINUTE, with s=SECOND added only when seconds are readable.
h=7 m=9
